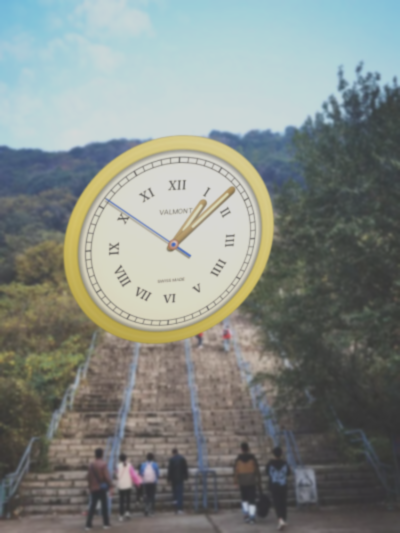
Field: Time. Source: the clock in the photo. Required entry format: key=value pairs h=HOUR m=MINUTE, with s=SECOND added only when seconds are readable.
h=1 m=7 s=51
